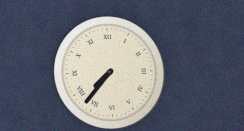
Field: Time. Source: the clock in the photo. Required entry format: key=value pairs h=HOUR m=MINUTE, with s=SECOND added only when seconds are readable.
h=7 m=37
